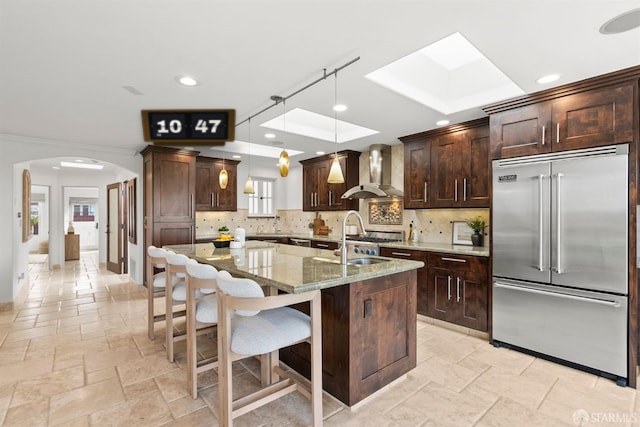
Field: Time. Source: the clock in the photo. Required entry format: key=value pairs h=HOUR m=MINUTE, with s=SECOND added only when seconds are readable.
h=10 m=47
